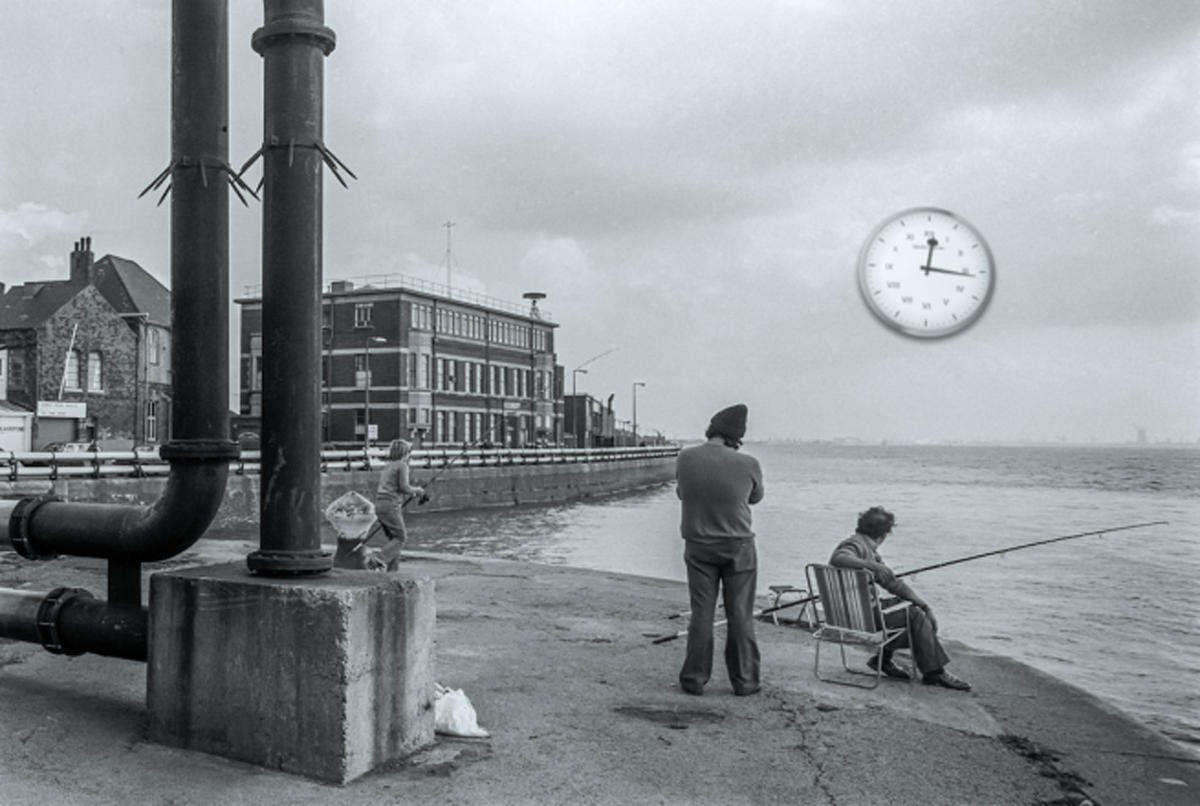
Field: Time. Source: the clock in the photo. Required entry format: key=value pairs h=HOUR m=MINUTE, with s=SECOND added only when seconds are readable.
h=12 m=16
